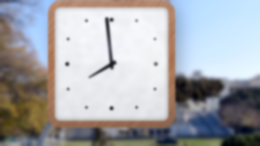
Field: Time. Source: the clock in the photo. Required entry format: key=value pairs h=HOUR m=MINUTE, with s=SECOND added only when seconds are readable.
h=7 m=59
